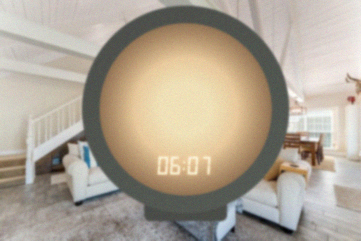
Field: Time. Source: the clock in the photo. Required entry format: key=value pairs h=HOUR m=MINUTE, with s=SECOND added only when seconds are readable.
h=6 m=7
